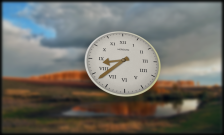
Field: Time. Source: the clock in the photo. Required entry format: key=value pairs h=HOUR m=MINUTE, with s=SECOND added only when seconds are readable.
h=8 m=38
